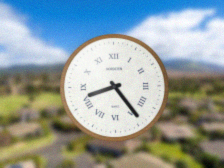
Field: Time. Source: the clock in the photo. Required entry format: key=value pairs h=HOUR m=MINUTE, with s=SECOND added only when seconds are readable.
h=8 m=24
